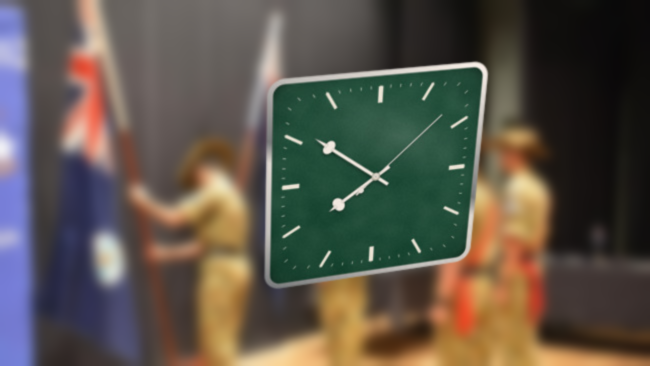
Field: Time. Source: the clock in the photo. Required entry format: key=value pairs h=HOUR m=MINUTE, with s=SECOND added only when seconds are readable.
h=7 m=51 s=8
